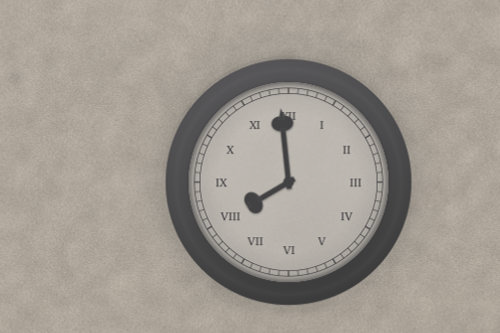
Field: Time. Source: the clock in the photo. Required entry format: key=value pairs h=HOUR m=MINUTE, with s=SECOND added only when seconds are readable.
h=7 m=59
